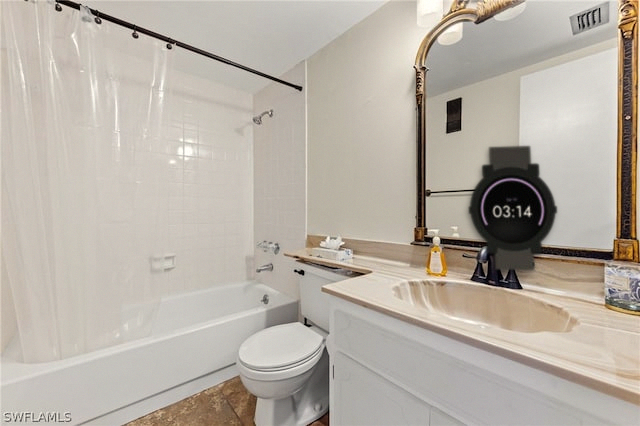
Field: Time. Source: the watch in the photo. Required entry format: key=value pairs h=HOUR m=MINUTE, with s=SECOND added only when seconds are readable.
h=3 m=14
